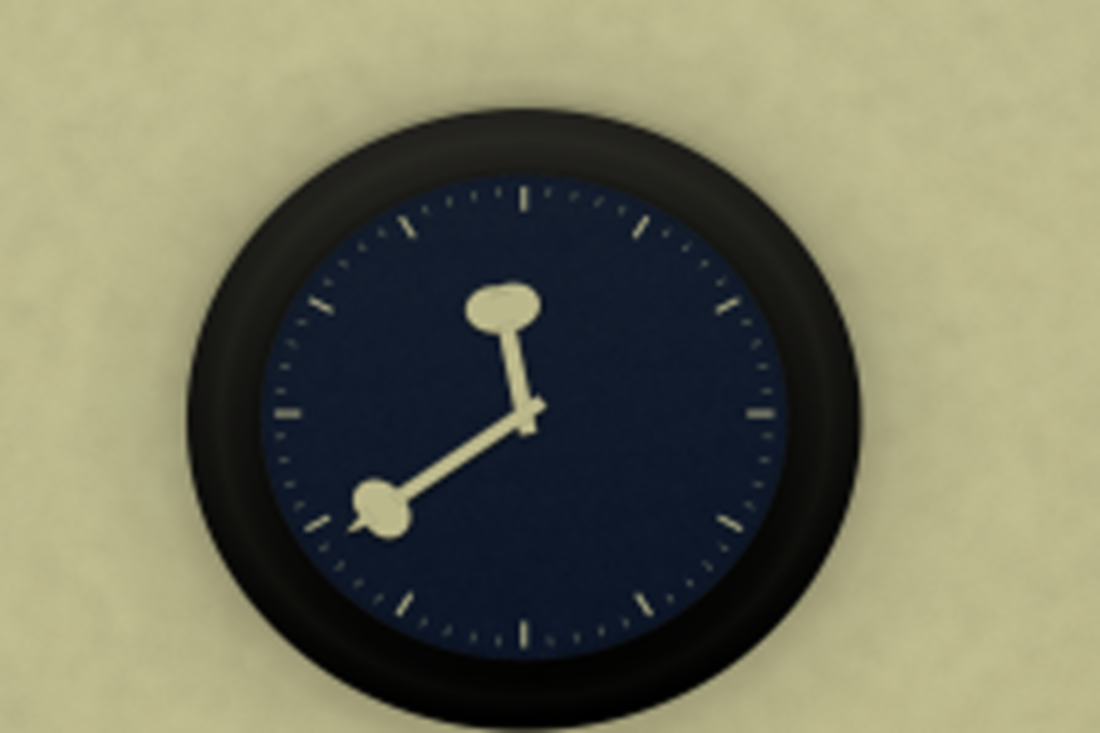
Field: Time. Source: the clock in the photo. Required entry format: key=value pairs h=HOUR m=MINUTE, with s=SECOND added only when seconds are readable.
h=11 m=39
